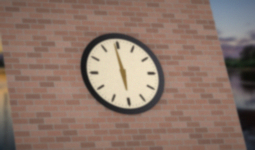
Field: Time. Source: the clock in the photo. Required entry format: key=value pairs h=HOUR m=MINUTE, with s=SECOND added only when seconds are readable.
h=5 m=59
